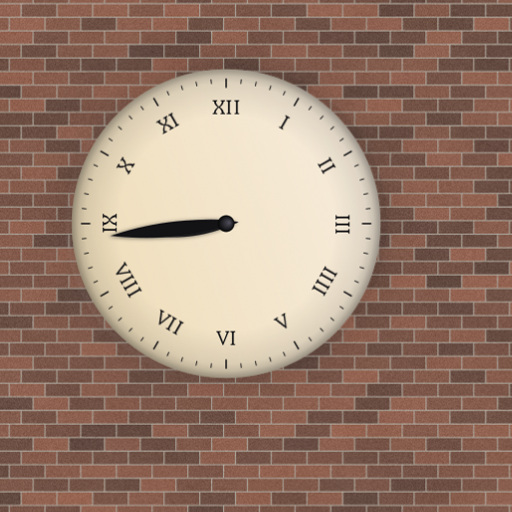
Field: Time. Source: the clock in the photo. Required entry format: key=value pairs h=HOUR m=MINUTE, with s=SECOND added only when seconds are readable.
h=8 m=44
